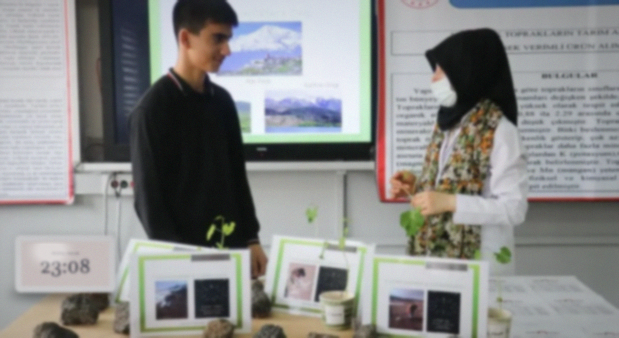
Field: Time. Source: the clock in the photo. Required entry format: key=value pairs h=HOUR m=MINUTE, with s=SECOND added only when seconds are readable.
h=23 m=8
